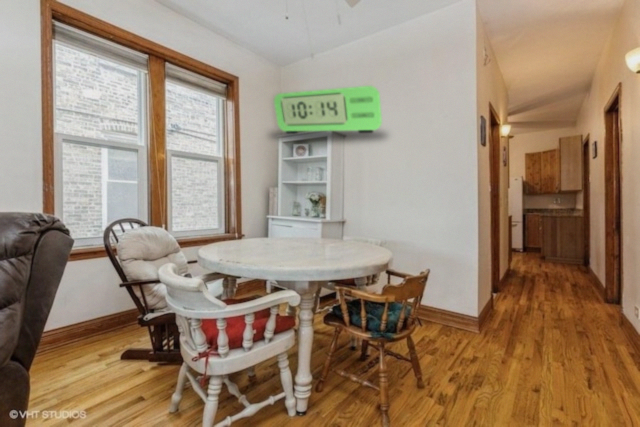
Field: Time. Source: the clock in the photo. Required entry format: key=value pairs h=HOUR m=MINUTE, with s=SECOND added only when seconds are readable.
h=10 m=14
